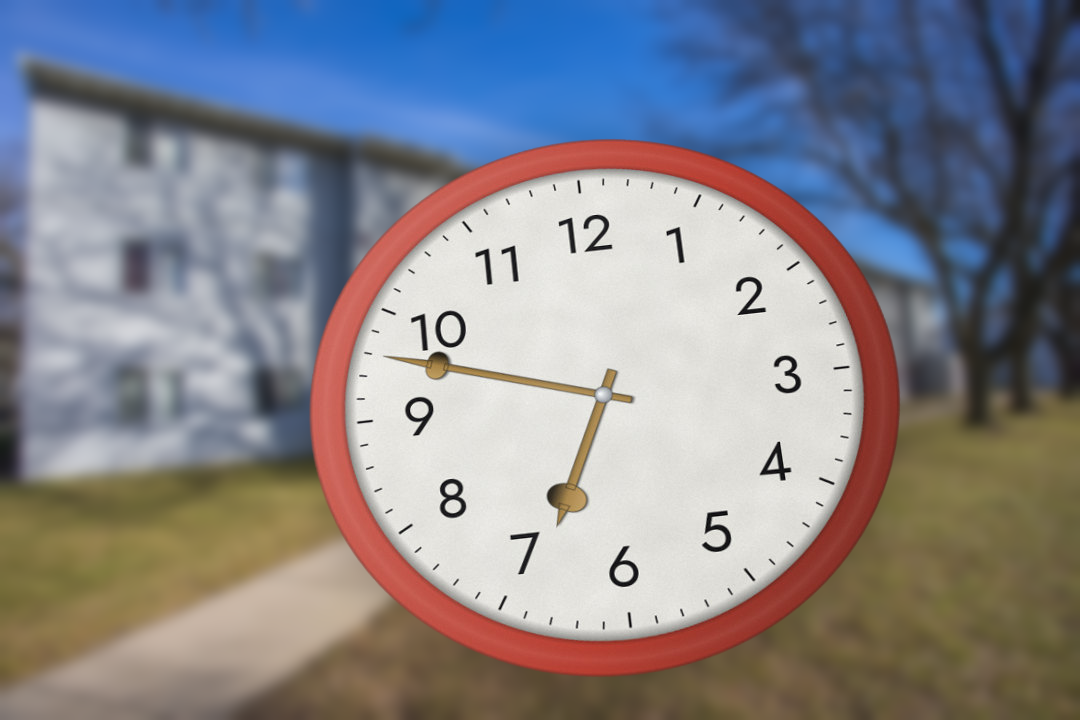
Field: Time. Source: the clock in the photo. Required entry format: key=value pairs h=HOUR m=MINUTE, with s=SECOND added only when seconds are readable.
h=6 m=48
